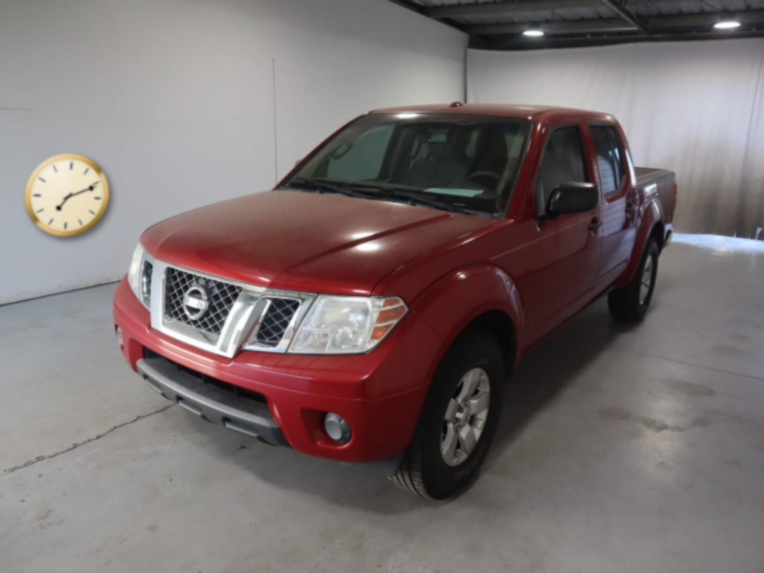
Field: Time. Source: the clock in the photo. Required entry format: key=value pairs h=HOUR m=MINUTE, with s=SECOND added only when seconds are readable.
h=7 m=11
